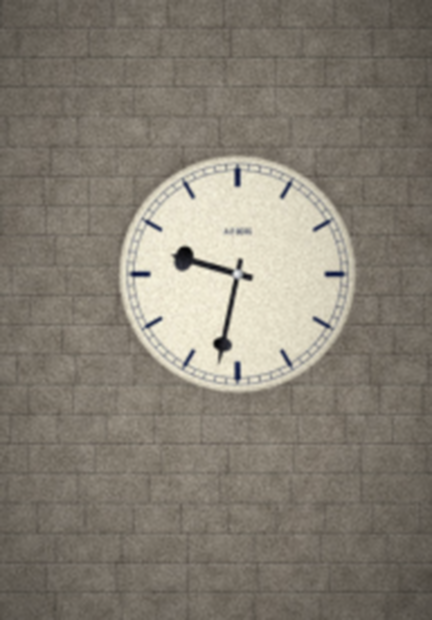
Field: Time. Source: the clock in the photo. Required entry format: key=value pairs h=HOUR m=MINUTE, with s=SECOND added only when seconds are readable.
h=9 m=32
